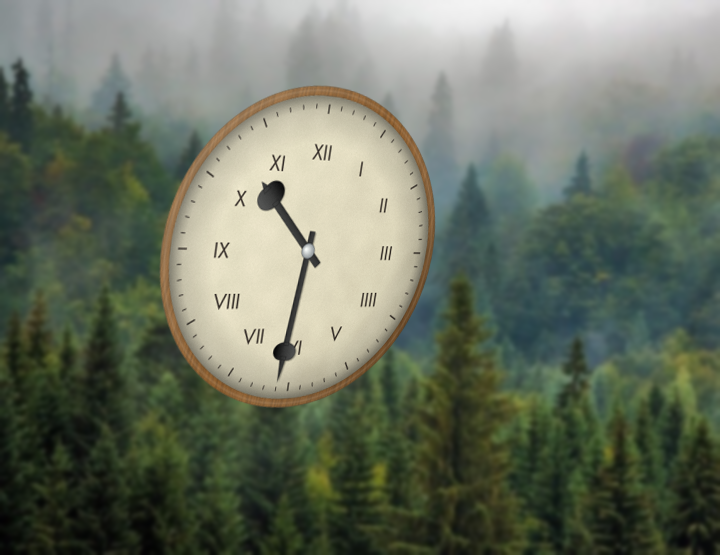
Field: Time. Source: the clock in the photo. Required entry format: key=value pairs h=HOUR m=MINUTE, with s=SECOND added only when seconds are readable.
h=10 m=31
